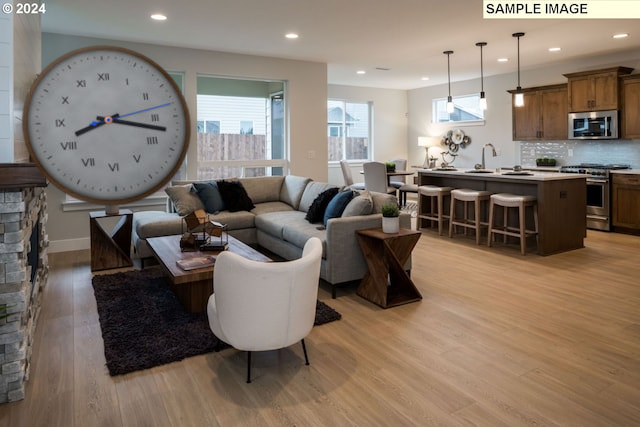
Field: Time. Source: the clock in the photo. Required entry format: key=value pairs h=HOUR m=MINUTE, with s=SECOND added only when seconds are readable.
h=8 m=17 s=13
